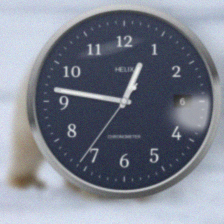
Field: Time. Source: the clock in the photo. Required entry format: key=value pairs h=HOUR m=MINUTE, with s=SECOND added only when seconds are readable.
h=12 m=46 s=36
